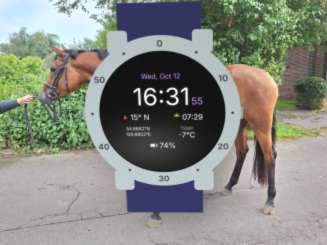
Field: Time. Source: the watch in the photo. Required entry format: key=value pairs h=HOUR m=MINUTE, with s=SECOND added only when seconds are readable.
h=16 m=31 s=55
